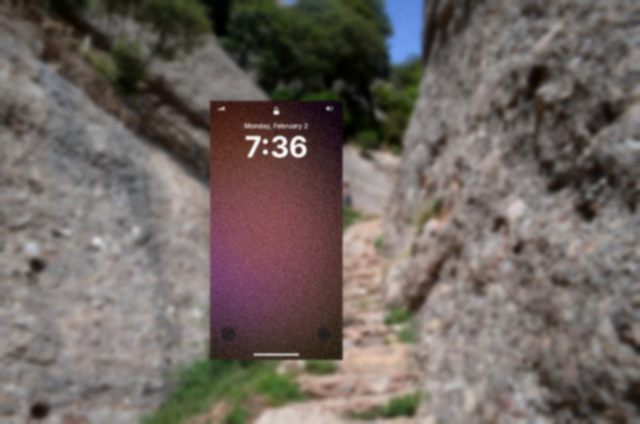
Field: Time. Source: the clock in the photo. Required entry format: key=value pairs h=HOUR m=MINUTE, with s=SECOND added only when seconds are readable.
h=7 m=36
